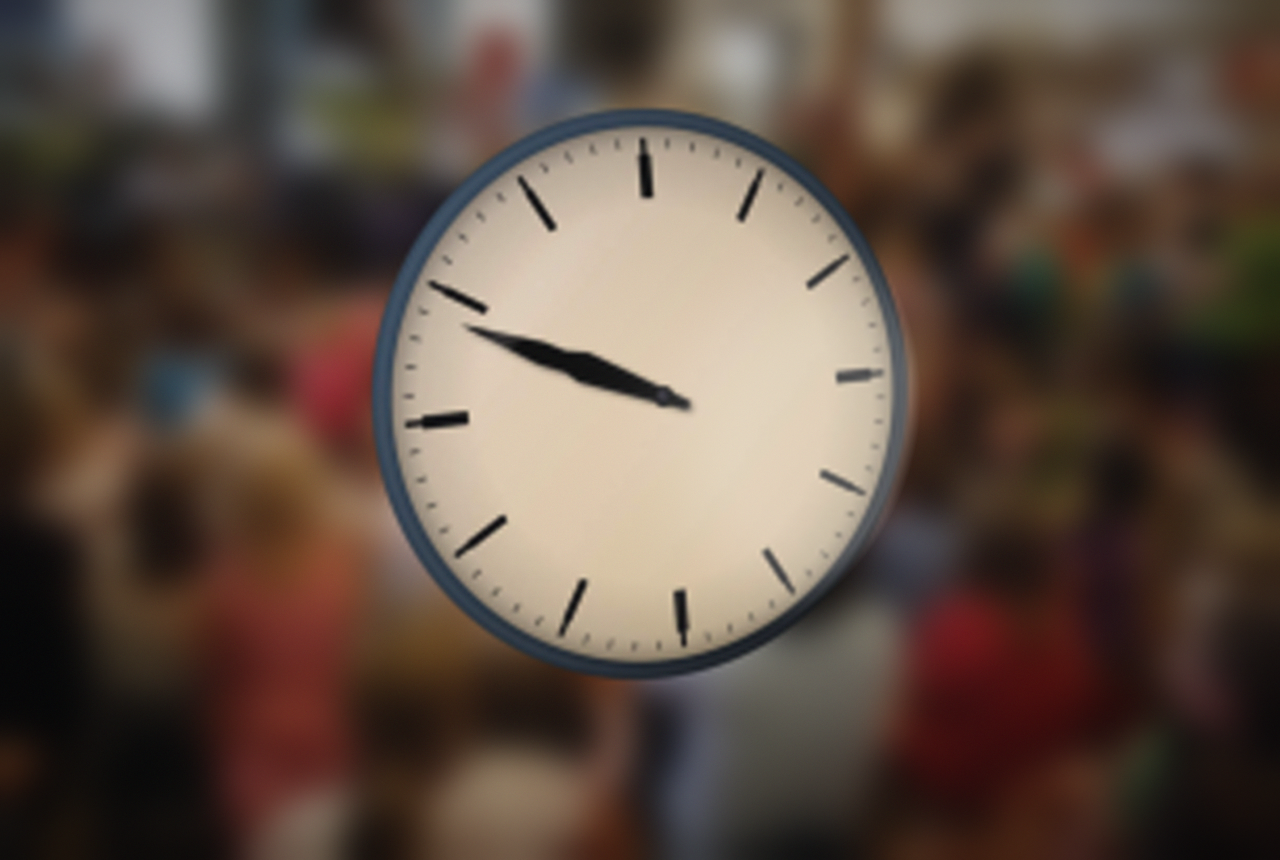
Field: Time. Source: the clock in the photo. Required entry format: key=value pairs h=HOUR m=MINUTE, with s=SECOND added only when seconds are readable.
h=9 m=49
